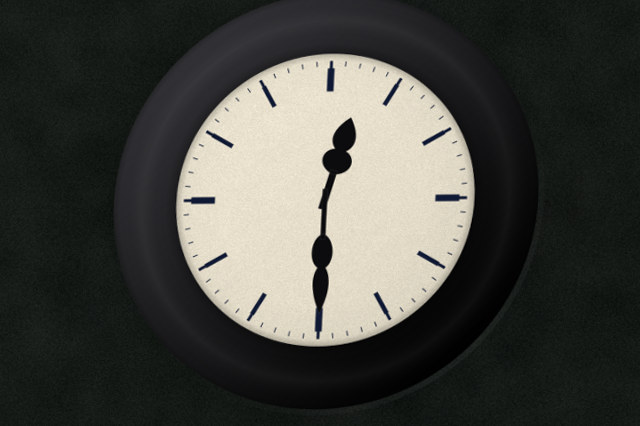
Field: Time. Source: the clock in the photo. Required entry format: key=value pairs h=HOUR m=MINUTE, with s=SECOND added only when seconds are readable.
h=12 m=30
